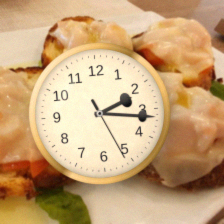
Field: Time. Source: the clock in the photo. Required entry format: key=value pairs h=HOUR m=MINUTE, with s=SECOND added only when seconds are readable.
h=2 m=16 s=26
